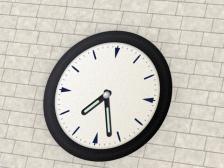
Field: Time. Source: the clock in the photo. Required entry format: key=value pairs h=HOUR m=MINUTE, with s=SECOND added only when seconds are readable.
h=7 m=27
